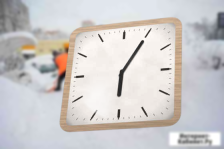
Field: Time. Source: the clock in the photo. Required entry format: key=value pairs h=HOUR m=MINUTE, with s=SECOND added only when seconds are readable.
h=6 m=5
